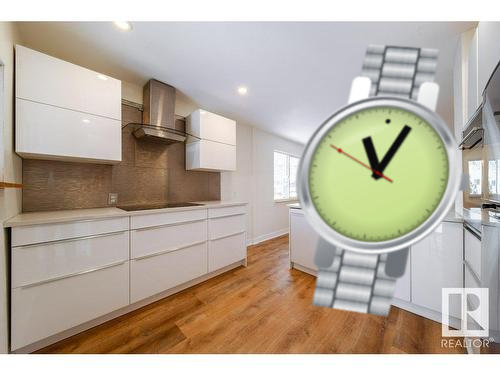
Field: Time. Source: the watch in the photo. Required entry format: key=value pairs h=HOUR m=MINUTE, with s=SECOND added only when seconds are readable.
h=11 m=3 s=49
